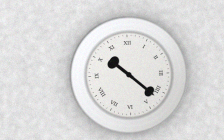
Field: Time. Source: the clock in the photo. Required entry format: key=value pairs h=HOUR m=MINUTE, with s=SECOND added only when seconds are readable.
h=10 m=22
